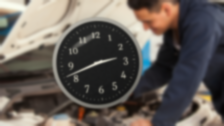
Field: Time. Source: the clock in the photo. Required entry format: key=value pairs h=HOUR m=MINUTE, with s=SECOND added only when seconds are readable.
h=2 m=42
